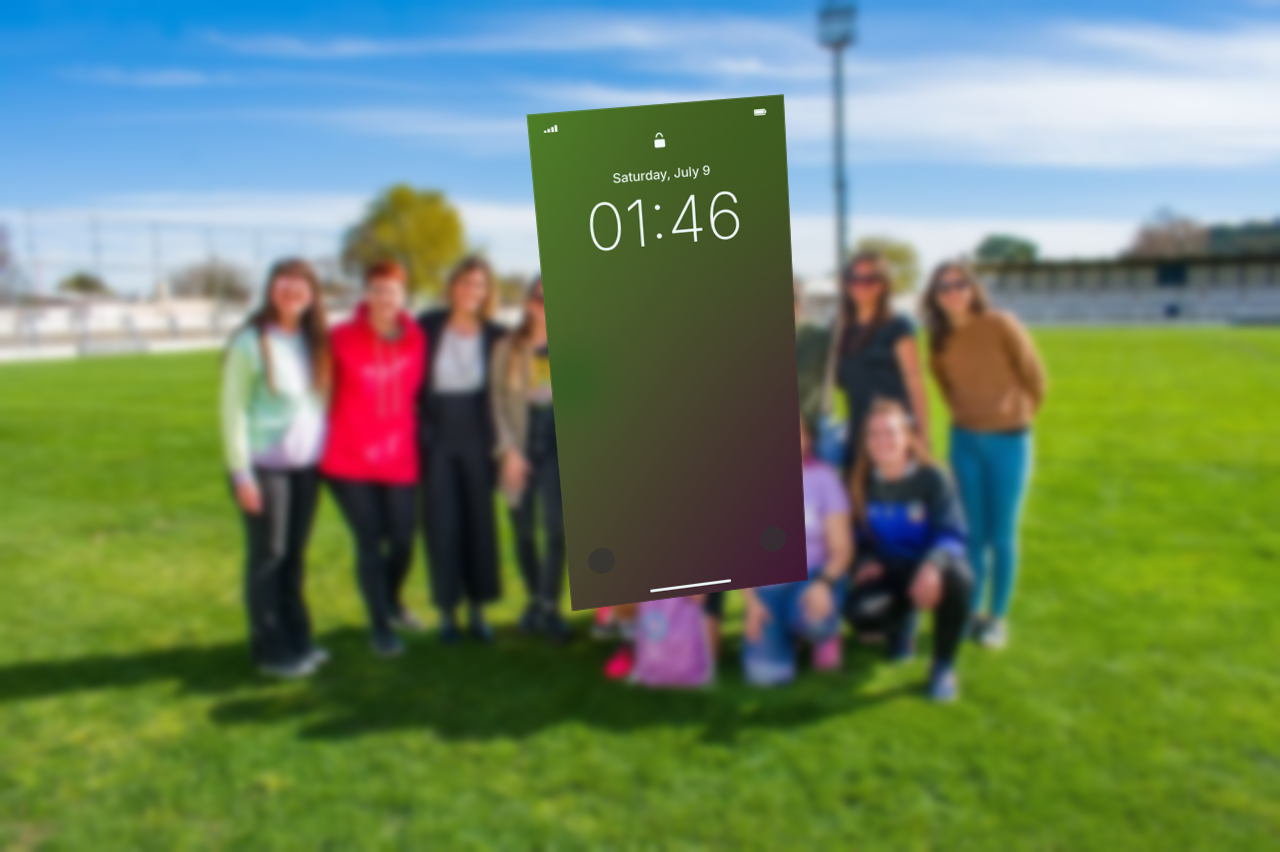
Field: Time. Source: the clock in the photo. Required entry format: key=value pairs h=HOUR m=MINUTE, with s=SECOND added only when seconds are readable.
h=1 m=46
